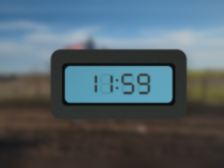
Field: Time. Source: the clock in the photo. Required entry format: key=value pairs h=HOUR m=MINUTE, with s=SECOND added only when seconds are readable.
h=11 m=59
